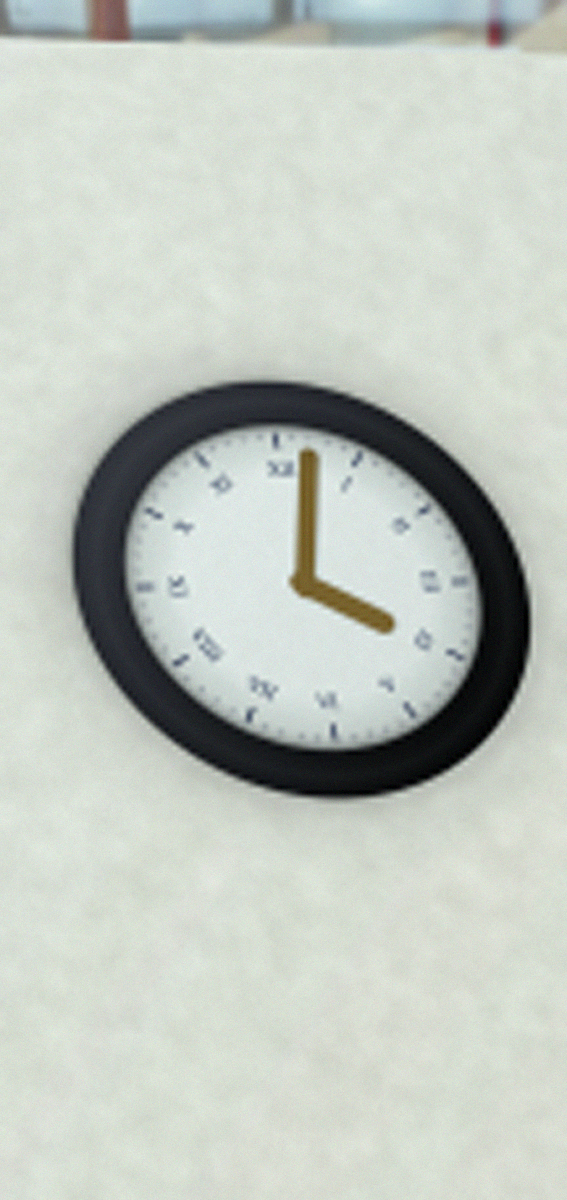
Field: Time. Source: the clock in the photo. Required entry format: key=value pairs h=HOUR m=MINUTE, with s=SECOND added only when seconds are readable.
h=4 m=2
